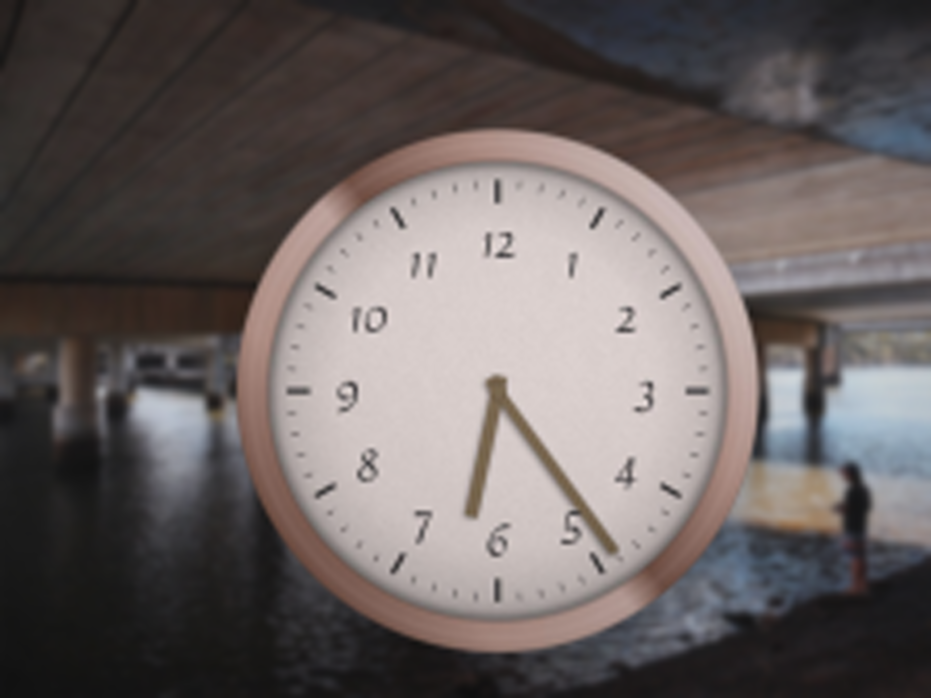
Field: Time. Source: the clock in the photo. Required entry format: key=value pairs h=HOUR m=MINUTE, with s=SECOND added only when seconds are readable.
h=6 m=24
